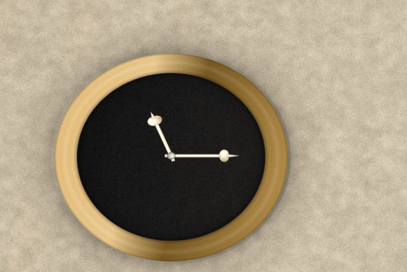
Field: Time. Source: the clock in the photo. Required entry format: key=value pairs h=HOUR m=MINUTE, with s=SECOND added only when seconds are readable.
h=11 m=15
